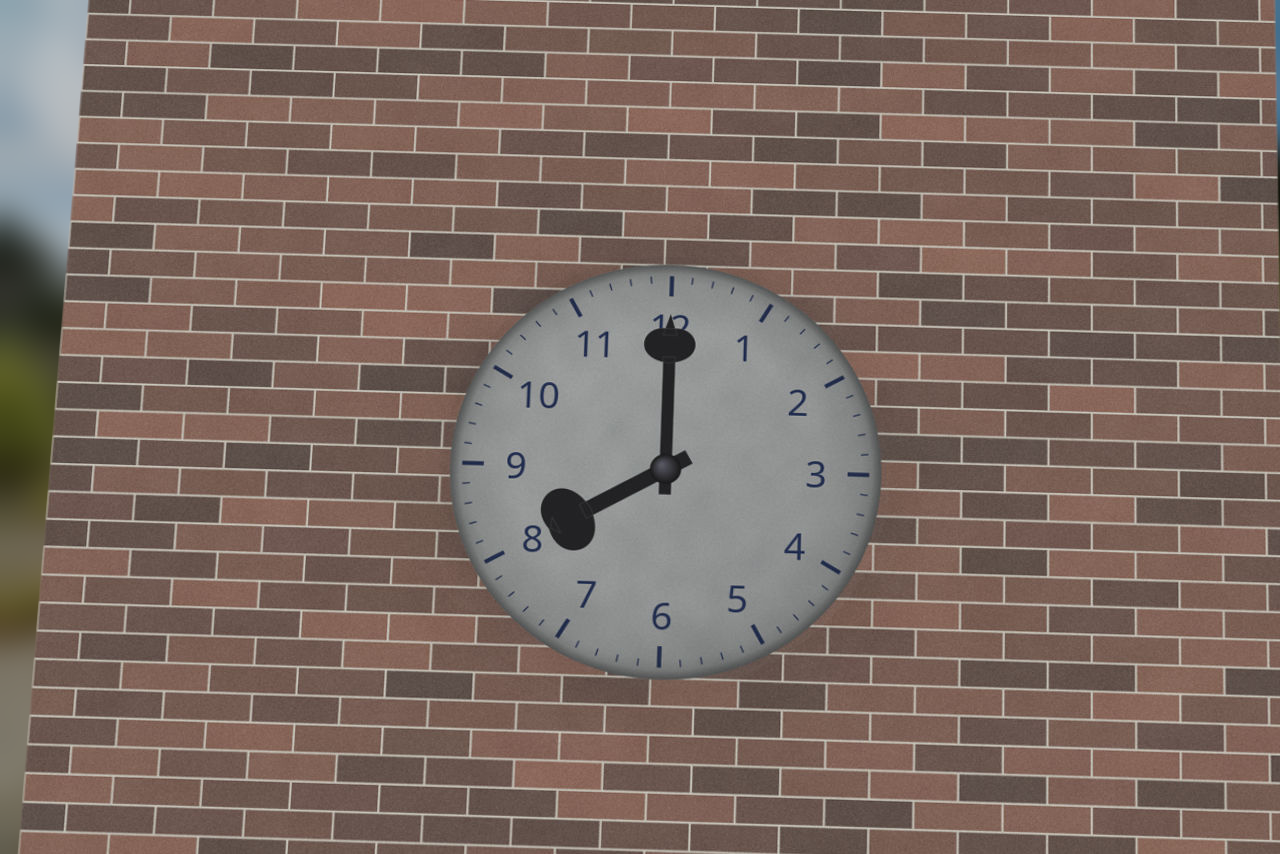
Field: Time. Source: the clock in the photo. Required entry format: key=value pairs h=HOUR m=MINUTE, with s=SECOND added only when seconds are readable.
h=8 m=0
